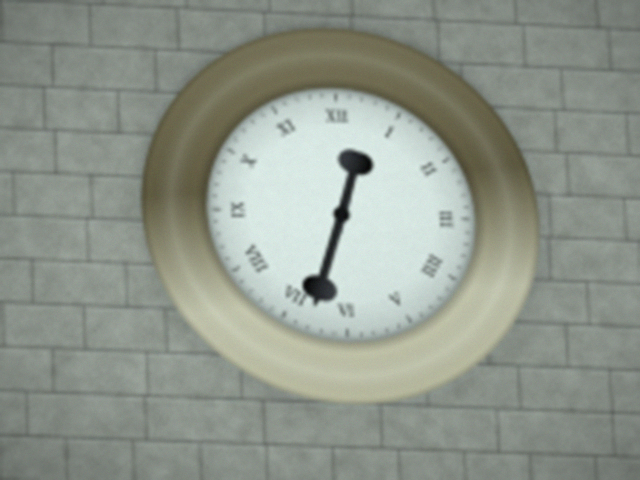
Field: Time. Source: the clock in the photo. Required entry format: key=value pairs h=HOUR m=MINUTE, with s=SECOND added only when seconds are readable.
h=12 m=33
